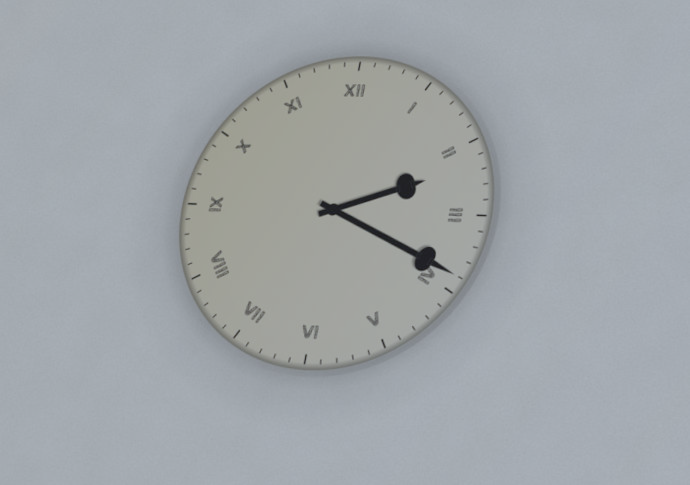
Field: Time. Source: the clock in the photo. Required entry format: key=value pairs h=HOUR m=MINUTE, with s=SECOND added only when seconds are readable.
h=2 m=19
